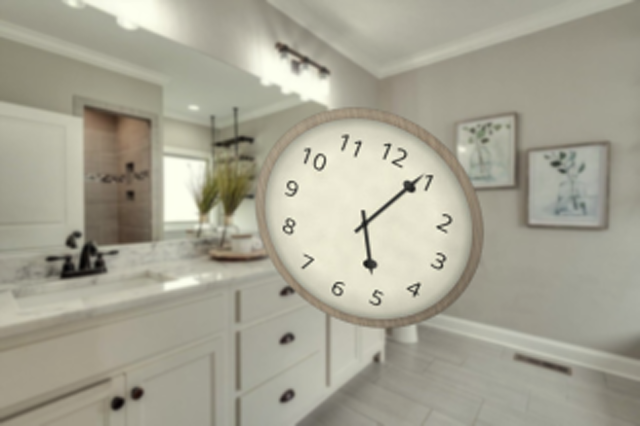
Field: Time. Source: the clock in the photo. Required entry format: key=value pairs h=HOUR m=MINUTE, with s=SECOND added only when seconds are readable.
h=5 m=4
